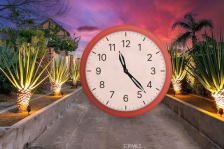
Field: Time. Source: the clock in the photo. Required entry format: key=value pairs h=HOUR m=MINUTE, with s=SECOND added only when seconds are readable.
h=11 m=23
